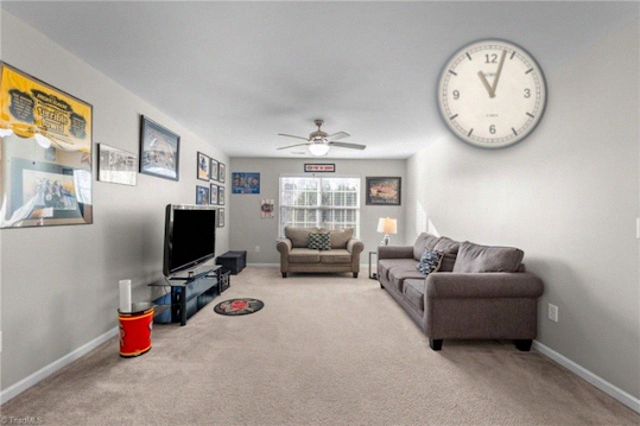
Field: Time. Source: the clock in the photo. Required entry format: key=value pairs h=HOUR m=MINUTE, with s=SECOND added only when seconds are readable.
h=11 m=3
